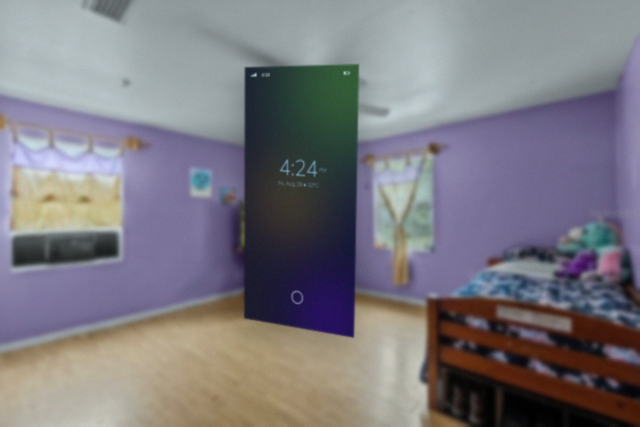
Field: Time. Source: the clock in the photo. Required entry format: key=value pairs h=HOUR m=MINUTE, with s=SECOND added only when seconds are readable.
h=4 m=24
